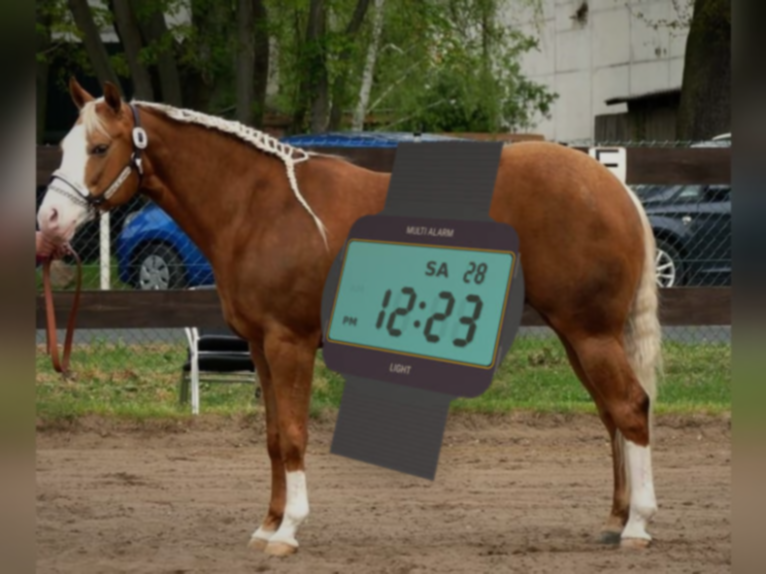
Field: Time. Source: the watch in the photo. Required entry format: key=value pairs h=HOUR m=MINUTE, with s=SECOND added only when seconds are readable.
h=12 m=23
